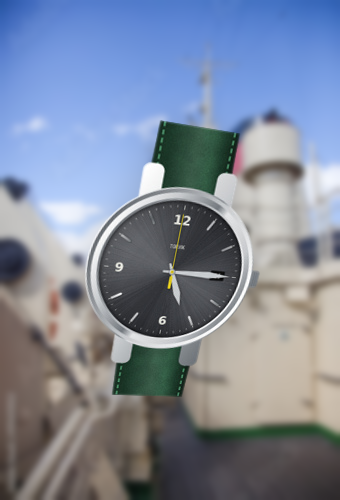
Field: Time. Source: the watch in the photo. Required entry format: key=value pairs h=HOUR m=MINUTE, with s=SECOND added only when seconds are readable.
h=5 m=15 s=0
